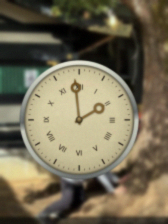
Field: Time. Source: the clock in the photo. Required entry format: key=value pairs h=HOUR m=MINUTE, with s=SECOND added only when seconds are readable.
h=1 m=59
